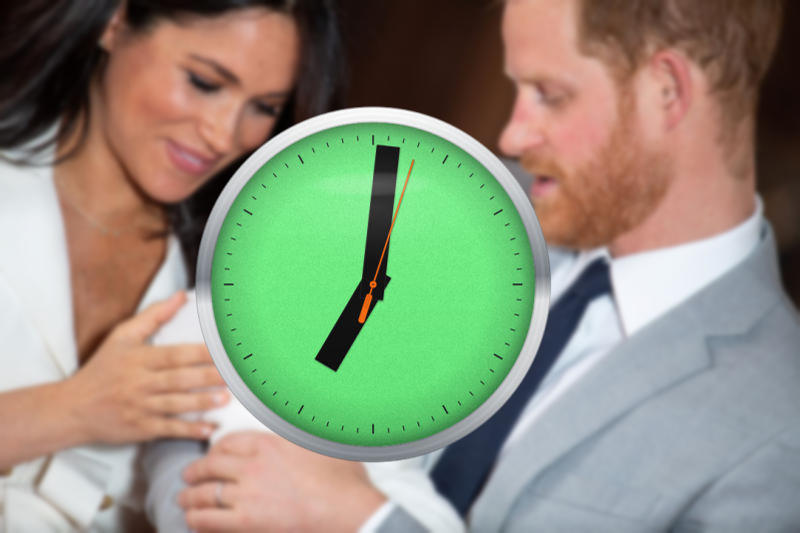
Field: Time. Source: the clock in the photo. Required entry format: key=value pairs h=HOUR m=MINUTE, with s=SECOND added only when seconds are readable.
h=7 m=1 s=3
